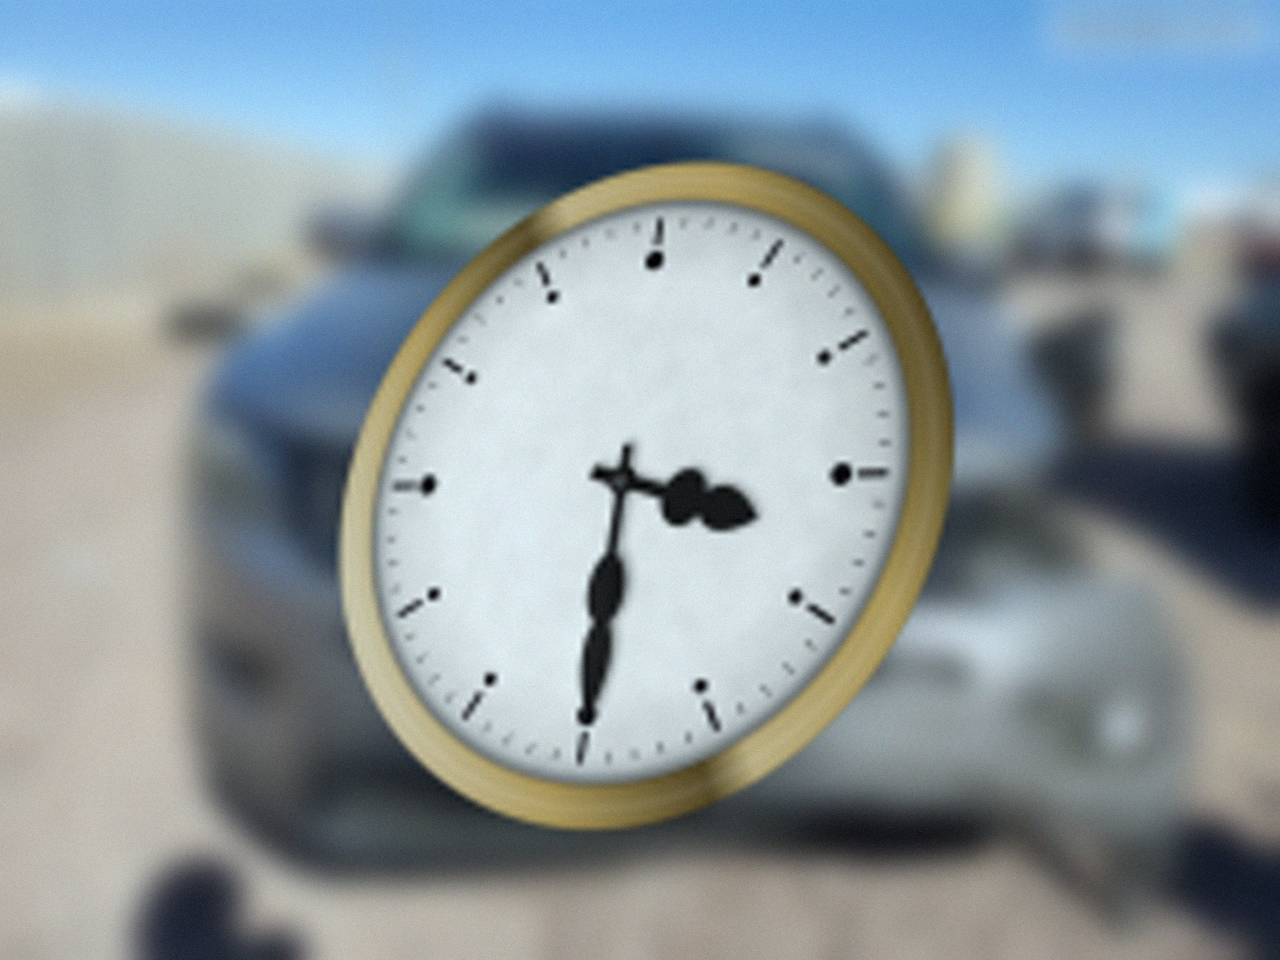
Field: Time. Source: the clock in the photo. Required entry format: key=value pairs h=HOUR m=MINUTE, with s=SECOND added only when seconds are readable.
h=3 m=30
